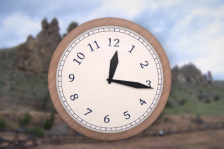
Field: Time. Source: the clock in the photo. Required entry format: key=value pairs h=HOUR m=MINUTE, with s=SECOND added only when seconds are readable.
h=12 m=16
